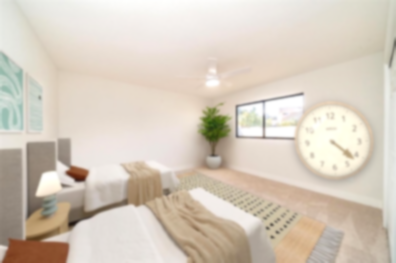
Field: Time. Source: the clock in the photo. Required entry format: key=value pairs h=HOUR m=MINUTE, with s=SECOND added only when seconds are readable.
h=4 m=22
